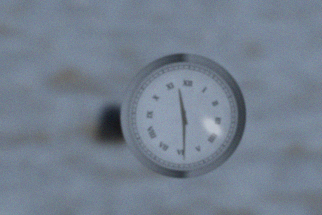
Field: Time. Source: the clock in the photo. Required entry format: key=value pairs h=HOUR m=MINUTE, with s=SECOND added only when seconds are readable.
h=11 m=29
